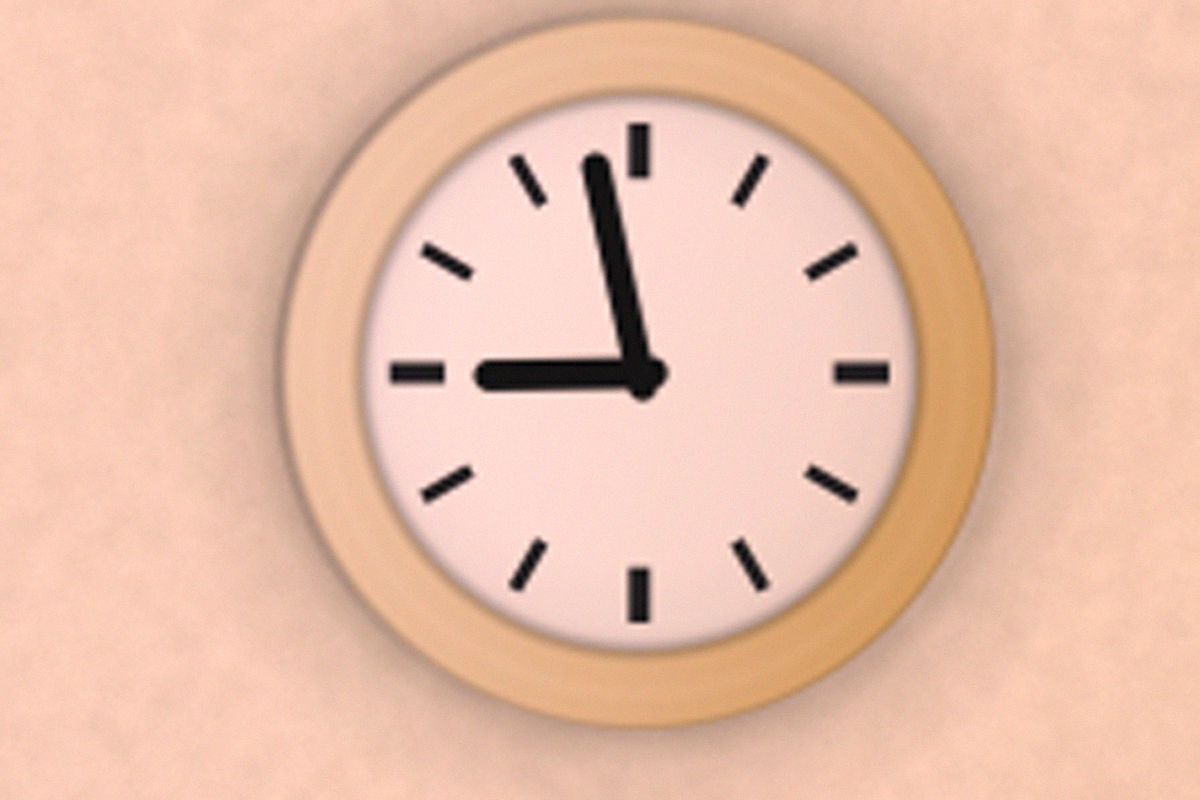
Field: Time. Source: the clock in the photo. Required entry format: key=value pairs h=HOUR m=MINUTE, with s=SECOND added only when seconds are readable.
h=8 m=58
